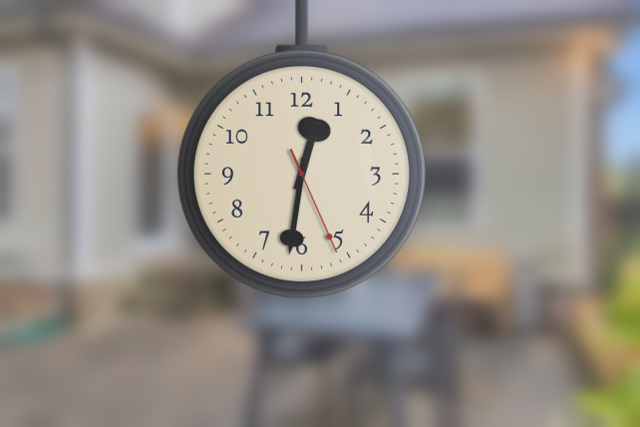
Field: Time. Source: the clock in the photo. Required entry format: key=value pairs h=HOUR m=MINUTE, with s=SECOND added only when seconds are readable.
h=12 m=31 s=26
